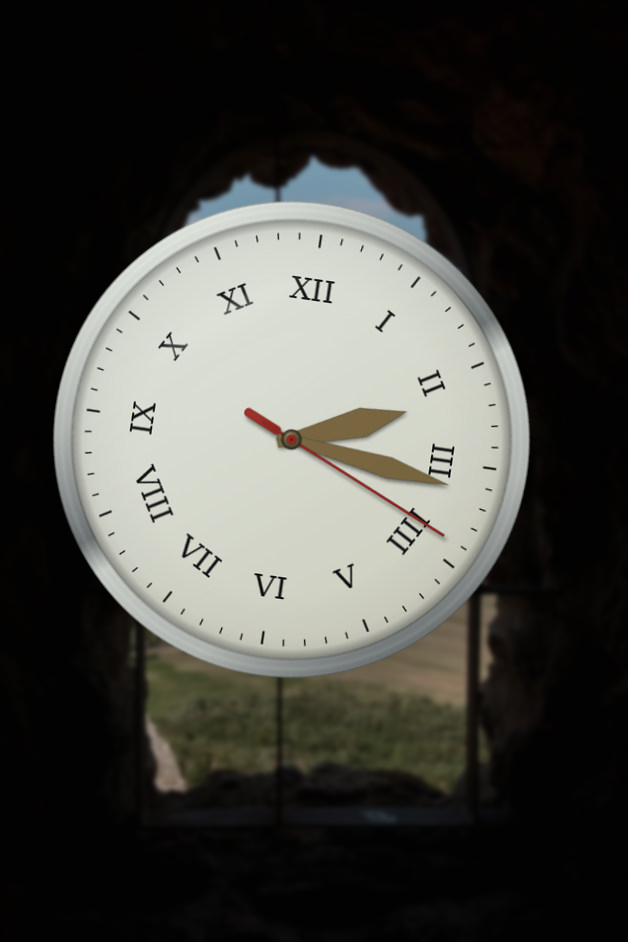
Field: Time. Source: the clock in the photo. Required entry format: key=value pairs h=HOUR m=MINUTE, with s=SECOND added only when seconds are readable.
h=2 m=16 s=19
